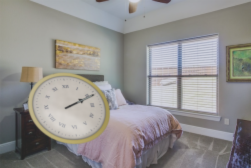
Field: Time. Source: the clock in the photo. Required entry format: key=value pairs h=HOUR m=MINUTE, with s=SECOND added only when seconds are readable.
h=2 m=11
